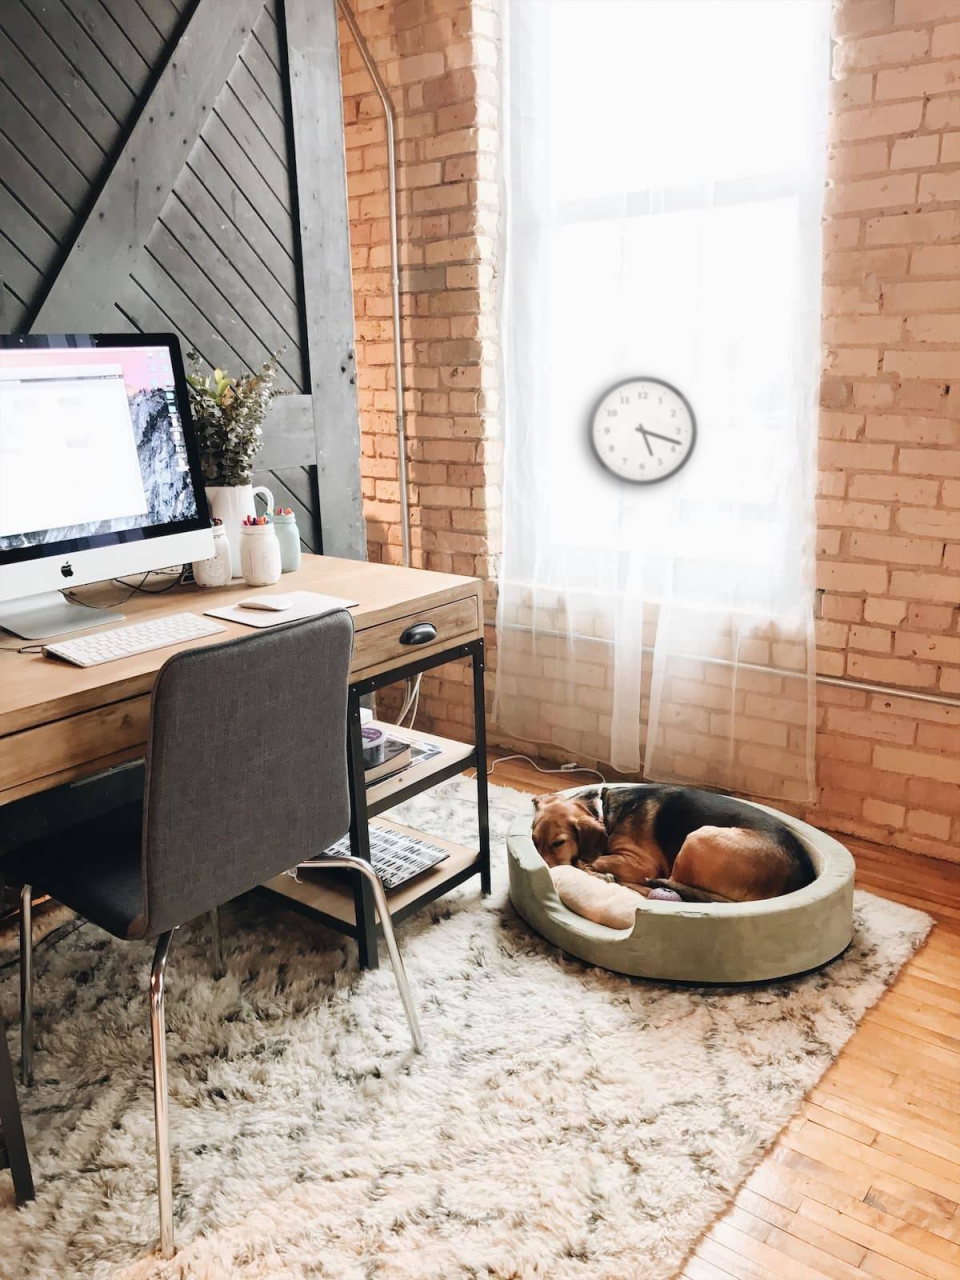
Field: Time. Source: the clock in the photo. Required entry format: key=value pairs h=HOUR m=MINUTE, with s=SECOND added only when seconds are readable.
h=5 m=18
